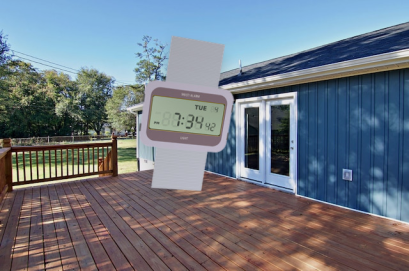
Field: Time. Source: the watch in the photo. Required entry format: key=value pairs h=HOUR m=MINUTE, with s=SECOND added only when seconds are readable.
h=7 m=34 s=42
